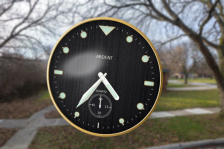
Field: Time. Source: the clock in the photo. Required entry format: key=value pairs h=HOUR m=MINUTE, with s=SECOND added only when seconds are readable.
h=4 m=36
